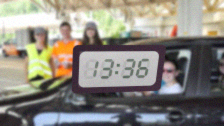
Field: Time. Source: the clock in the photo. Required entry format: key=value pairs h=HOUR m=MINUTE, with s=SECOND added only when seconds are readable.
h=13 m=36
